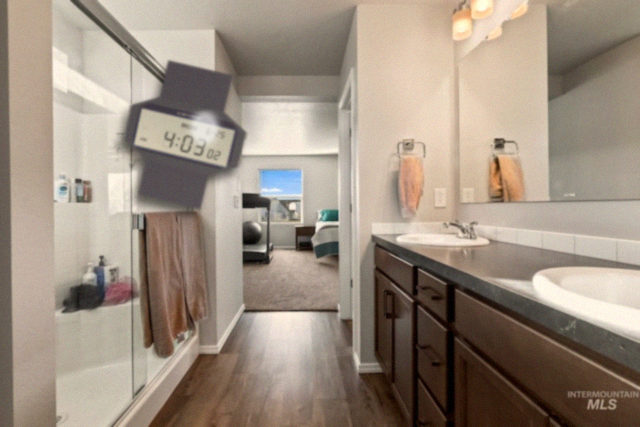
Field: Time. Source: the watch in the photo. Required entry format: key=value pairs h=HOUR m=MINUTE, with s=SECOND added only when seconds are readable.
h=4 m=3
